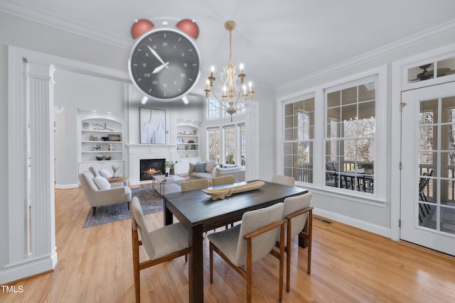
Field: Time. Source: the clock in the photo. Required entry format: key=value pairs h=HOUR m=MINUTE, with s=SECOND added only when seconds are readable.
h=7 m=53
